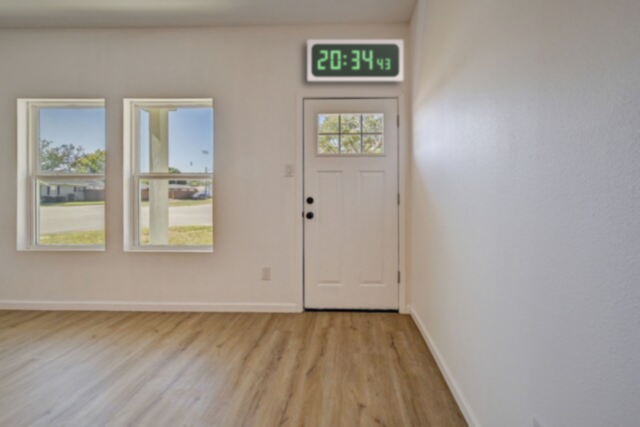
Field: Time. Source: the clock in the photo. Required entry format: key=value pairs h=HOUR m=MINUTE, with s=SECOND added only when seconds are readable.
h=20 m=34 s=43
